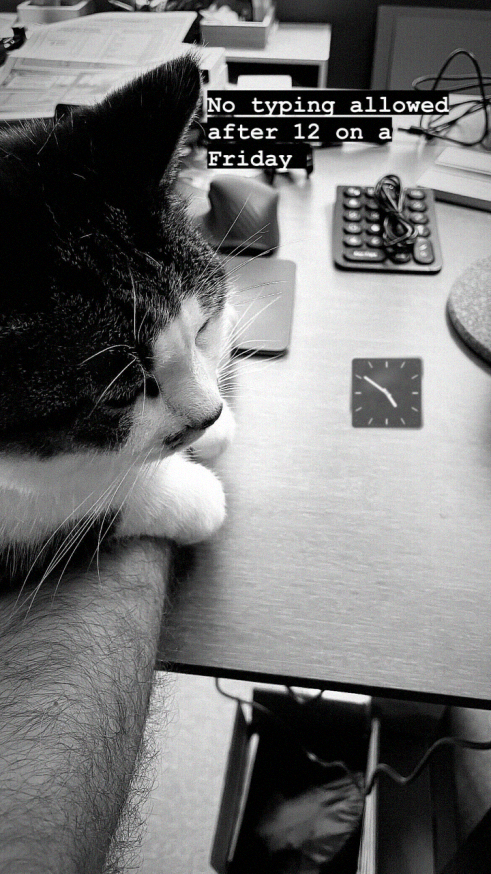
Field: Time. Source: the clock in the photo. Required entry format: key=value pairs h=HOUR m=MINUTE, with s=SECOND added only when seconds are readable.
h=4 m=51
